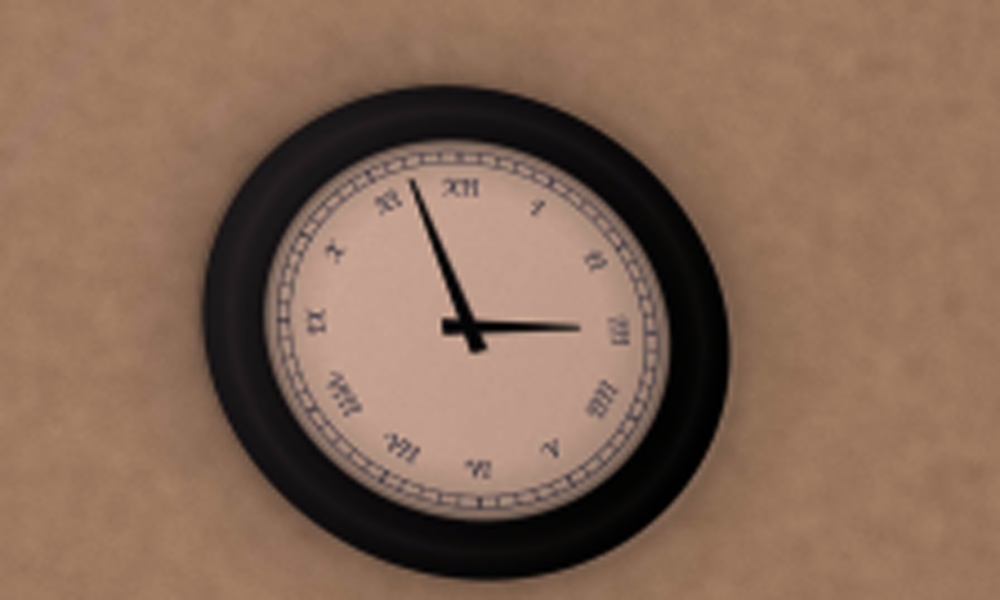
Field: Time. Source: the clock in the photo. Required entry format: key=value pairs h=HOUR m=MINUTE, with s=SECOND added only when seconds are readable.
h=2 m=57
